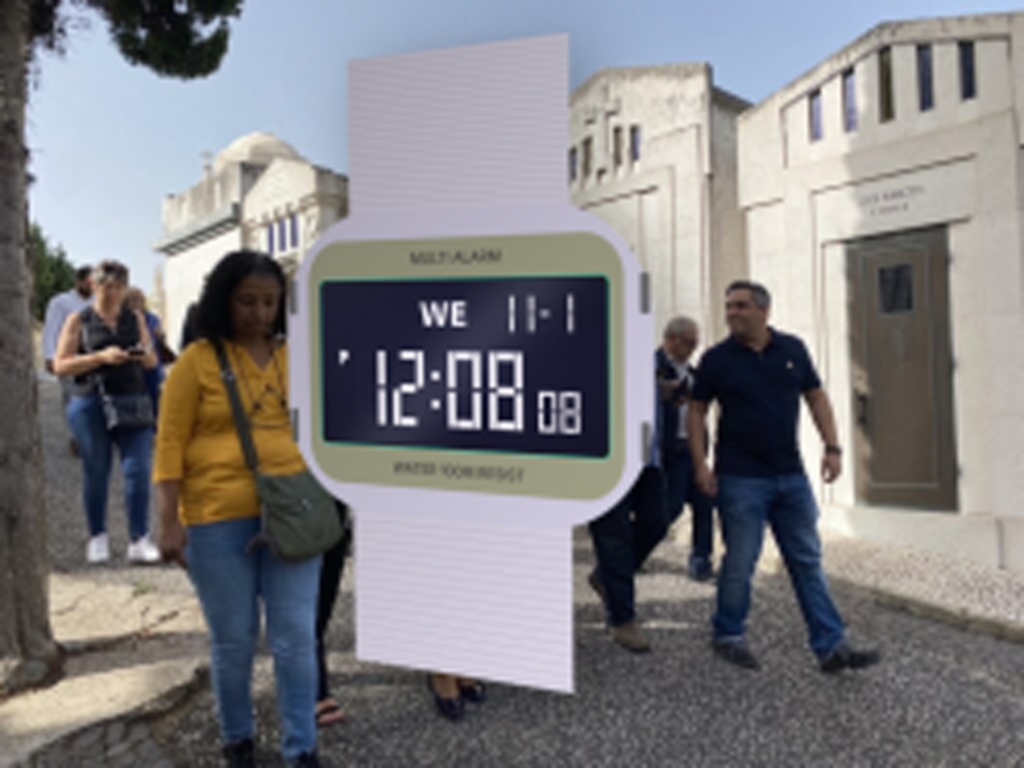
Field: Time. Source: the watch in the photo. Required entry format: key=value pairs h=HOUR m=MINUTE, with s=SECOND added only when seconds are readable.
h=12 m=8 s=8
